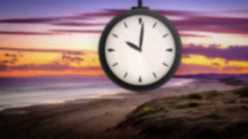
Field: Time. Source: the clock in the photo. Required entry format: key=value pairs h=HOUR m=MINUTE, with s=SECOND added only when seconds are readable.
h=10 m=1
